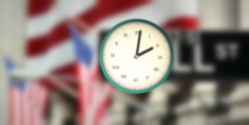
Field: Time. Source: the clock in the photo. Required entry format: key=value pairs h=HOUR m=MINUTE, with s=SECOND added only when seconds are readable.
h=2 m=1
